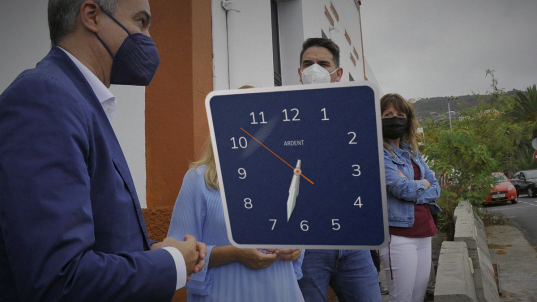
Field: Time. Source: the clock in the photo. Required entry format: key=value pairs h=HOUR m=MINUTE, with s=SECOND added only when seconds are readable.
h=6 m=32 s=52
